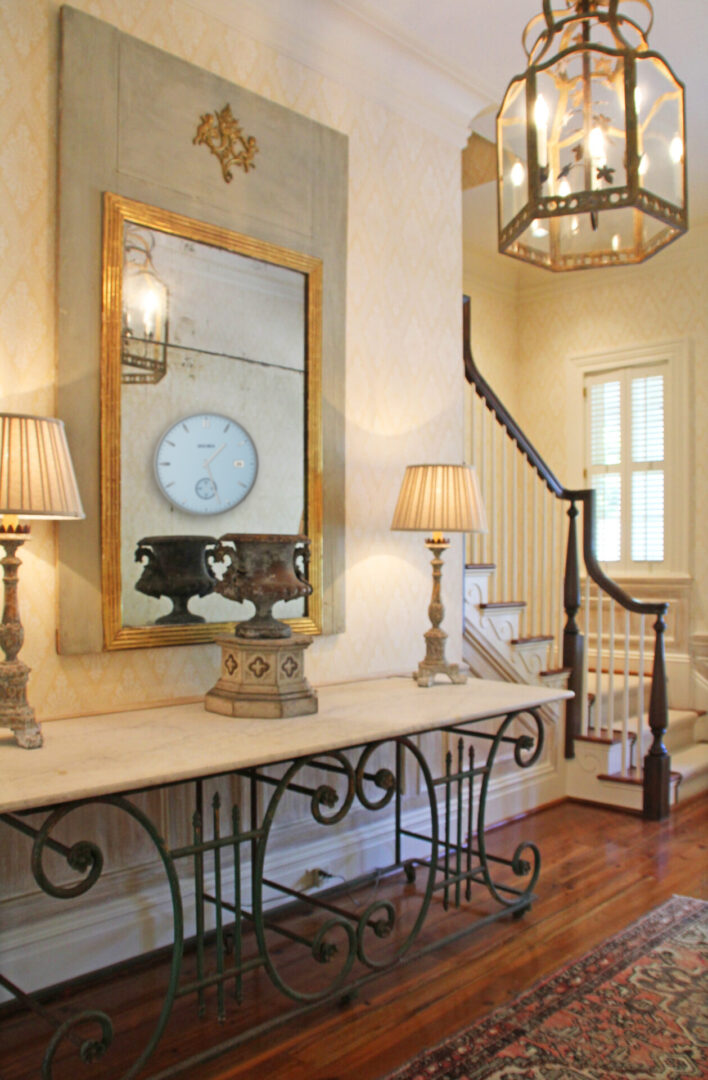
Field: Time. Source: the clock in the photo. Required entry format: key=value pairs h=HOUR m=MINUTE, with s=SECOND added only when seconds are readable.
h=1 m=27
